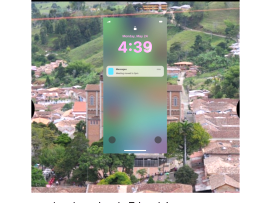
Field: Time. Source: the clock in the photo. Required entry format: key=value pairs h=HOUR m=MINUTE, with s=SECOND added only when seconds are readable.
h=4 m=39
